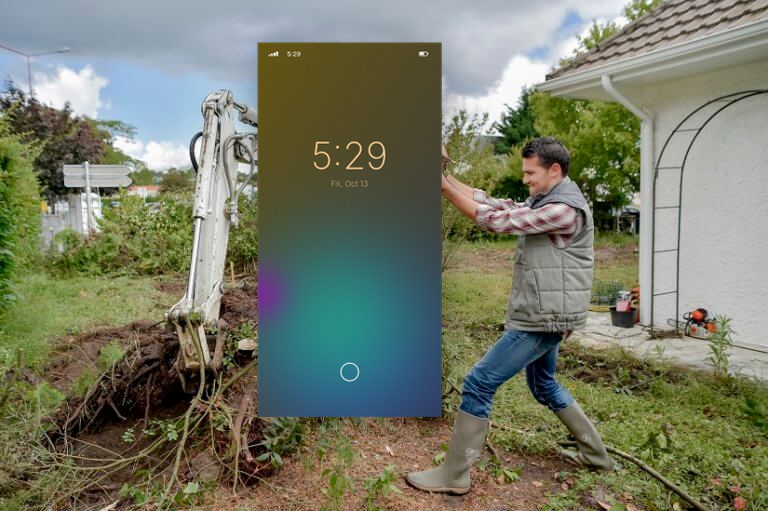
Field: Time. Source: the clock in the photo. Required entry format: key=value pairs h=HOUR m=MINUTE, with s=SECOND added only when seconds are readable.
h=5 m=29
